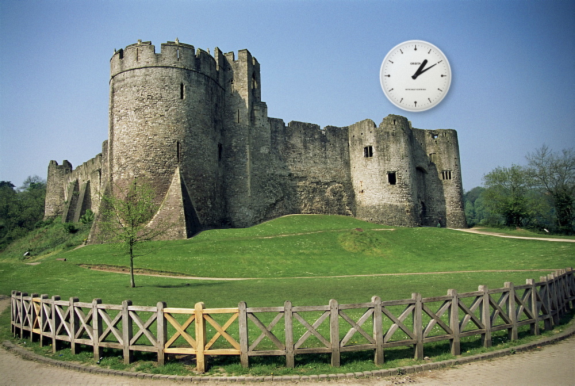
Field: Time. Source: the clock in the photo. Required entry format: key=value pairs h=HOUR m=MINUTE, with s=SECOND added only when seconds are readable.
h=1 m=10
